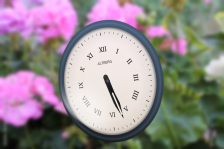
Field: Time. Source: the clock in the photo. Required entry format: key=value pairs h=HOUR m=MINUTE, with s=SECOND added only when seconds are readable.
h=5 m=27
